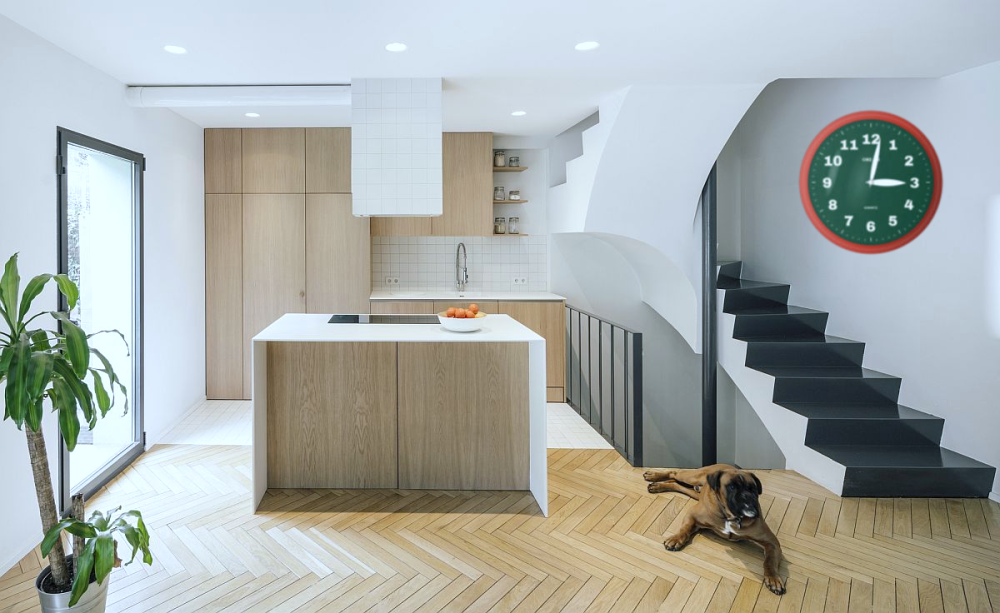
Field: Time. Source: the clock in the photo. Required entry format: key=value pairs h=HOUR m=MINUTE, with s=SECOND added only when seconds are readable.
h=3 m=2
